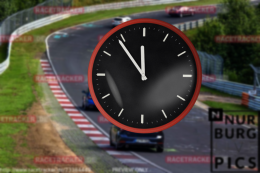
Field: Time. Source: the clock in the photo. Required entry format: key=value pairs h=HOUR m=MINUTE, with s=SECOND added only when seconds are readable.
h=11 m=54
